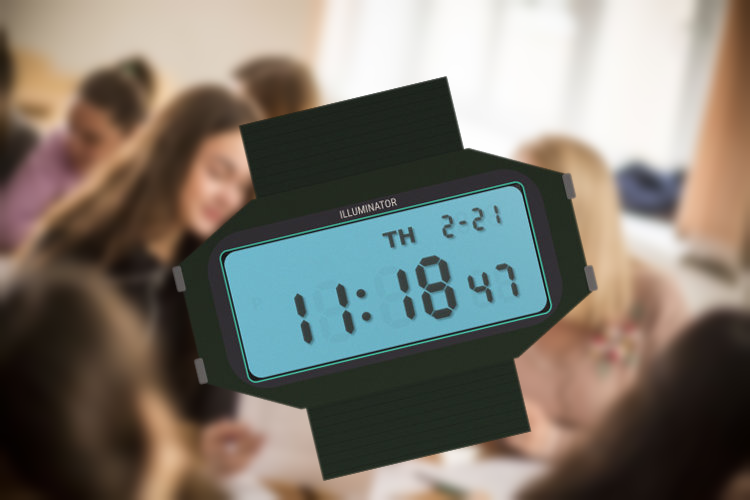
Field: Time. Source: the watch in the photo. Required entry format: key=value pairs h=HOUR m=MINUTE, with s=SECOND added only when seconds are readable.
h=11 m=18 s=47
